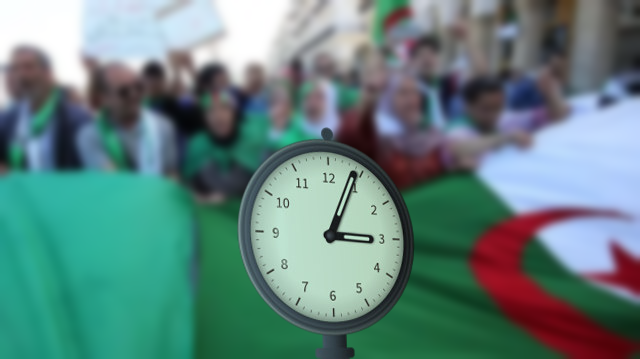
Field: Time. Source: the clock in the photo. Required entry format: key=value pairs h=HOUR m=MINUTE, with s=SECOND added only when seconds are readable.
h=3 m=4
